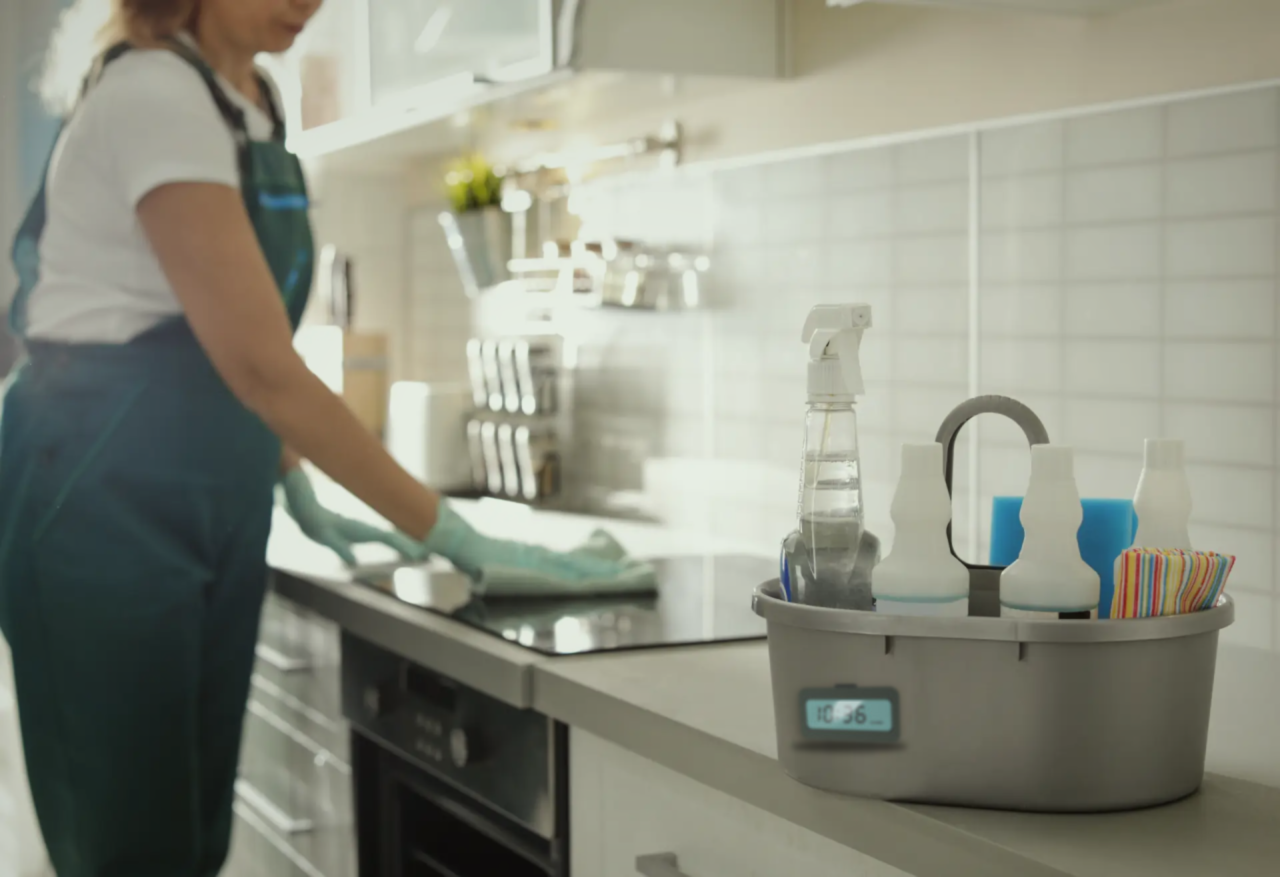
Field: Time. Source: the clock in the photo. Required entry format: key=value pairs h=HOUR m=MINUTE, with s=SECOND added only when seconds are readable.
h=10 m=36
